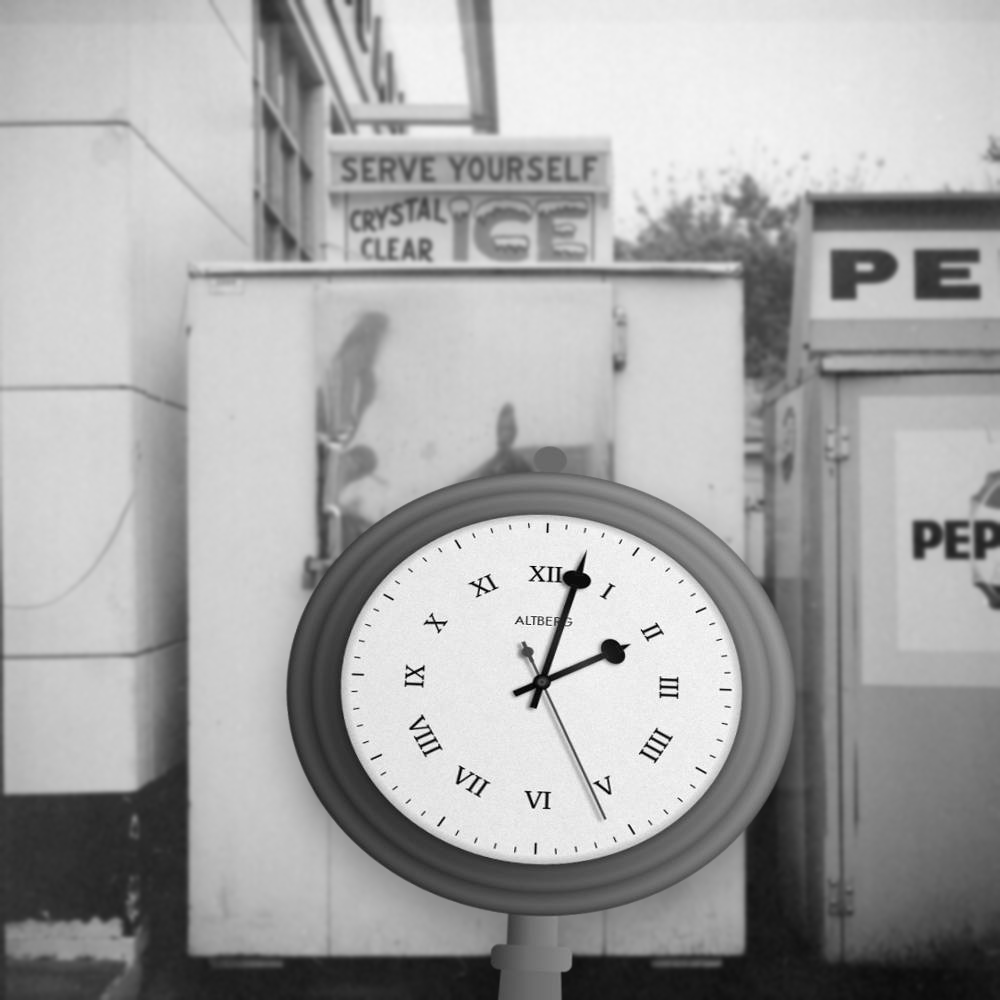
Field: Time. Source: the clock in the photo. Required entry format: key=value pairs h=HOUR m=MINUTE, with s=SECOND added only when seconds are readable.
h=2 m=2 s=26
